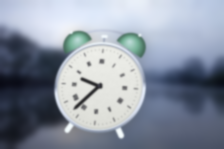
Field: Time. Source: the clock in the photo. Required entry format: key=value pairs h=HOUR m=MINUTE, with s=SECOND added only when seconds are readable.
h=9 m=37
